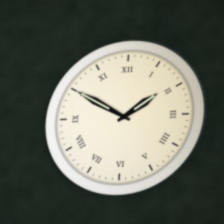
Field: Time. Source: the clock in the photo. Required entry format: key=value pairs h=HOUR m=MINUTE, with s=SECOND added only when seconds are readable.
h=1 m=50
